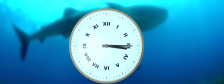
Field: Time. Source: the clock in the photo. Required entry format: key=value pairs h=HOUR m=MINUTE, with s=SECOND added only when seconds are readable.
h=3 m=15
